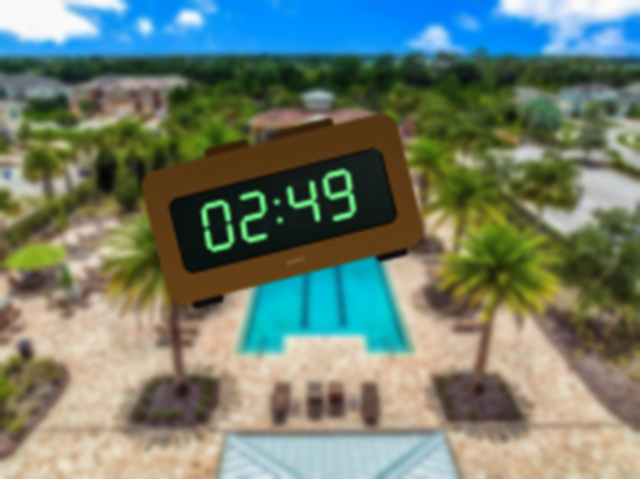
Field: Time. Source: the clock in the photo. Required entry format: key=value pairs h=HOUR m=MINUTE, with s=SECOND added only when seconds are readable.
h=2 m=49
